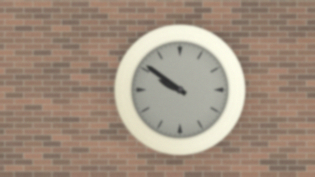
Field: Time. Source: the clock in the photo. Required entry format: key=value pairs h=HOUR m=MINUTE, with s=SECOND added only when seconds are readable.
h=9 m=51
